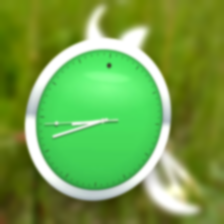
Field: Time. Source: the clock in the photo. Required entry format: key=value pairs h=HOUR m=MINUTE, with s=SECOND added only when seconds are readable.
h=8 m=41 s=44
